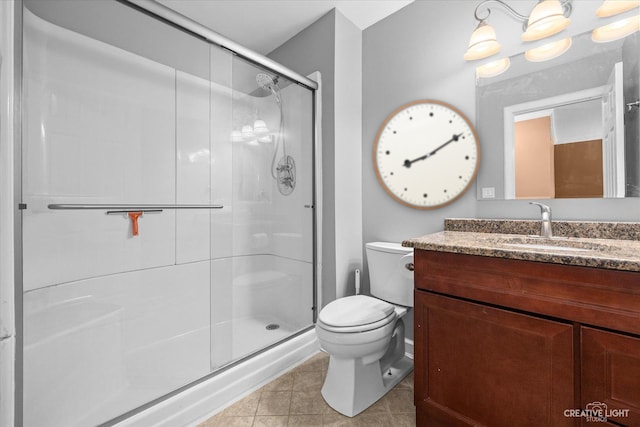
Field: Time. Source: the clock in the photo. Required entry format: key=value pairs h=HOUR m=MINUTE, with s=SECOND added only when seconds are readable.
h=8 m=9
